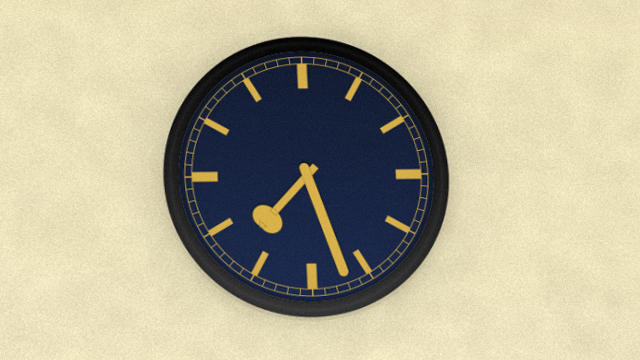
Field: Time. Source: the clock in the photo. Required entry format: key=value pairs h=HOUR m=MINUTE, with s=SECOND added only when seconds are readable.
h=7 m=27
